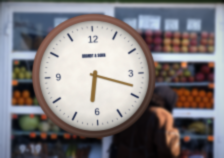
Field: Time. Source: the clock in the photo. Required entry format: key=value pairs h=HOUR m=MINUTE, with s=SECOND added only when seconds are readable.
h=6 m=18
